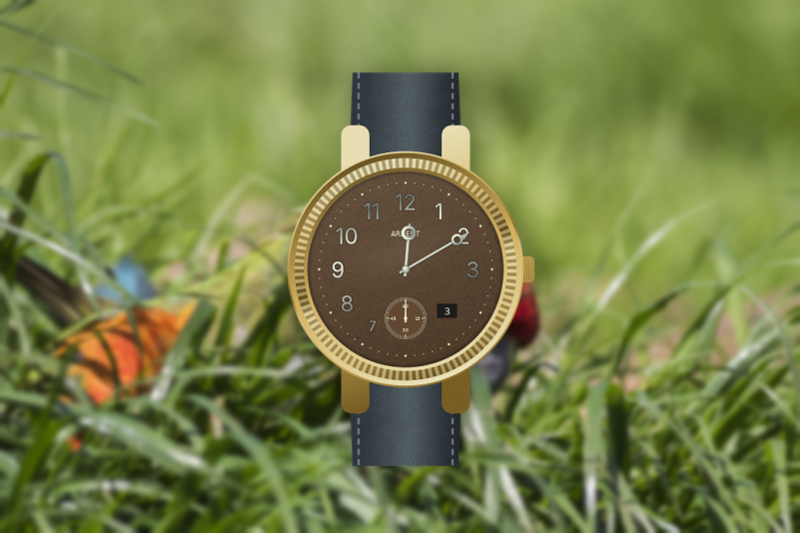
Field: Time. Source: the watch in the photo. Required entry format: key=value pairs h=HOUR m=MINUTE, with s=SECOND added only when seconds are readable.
h=12 m=10
